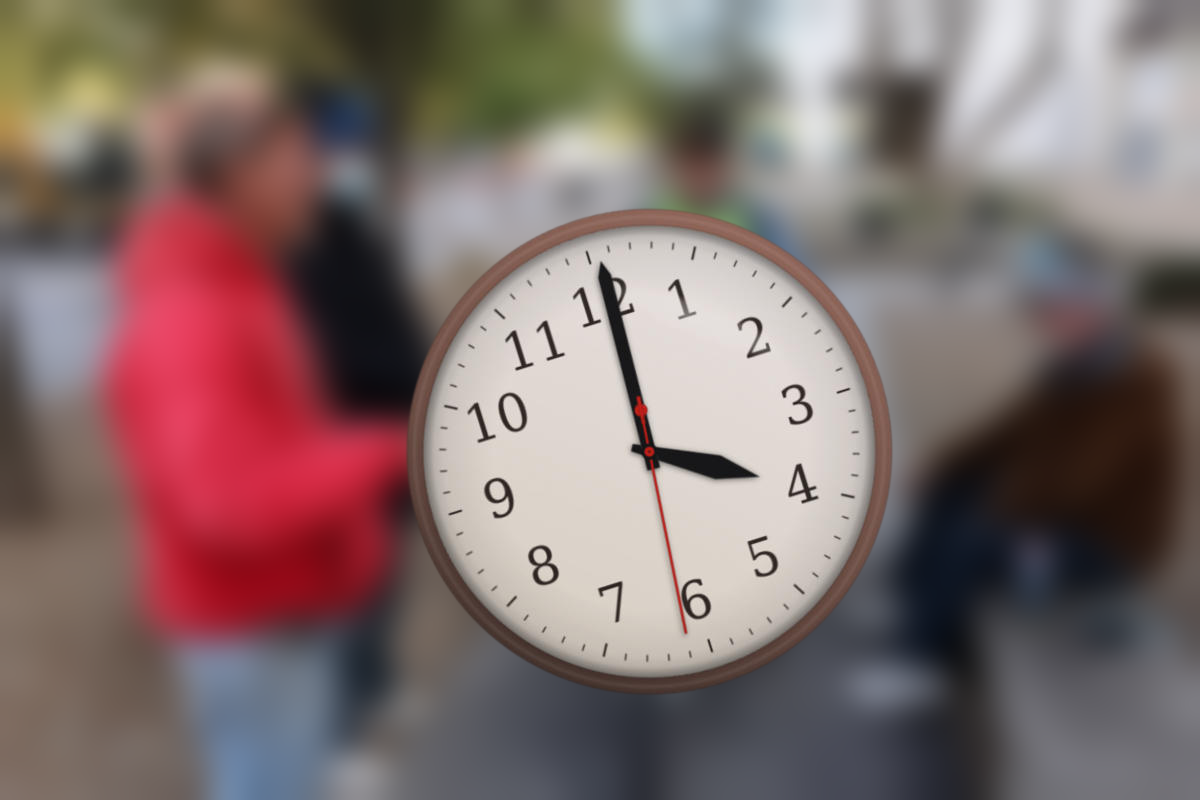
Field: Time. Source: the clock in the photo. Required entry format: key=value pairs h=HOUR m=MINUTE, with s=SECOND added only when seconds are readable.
h=4 m=0 s=31
